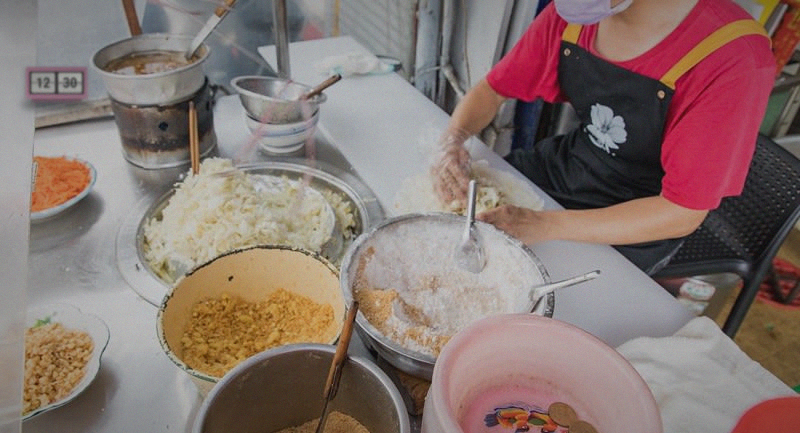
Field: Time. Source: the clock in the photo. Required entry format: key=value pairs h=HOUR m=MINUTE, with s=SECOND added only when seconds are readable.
h=12 m=30
